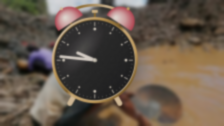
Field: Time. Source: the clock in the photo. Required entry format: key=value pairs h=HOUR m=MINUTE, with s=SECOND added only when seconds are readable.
h=9 m=46
